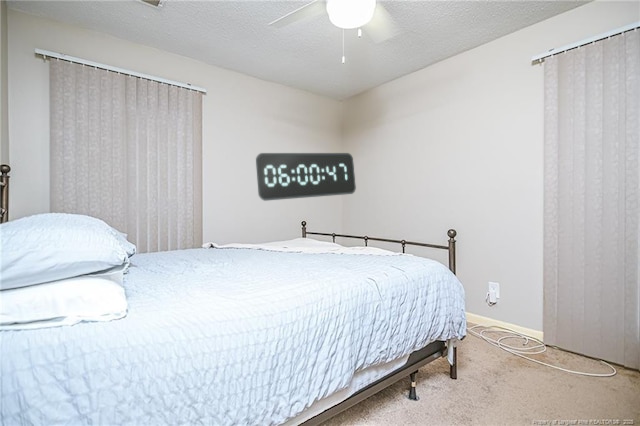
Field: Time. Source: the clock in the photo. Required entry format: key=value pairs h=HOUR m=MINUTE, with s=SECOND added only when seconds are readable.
h=6 m=0 s=47
